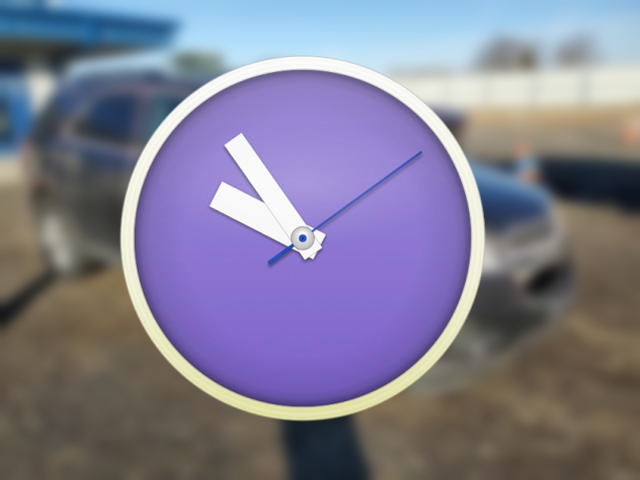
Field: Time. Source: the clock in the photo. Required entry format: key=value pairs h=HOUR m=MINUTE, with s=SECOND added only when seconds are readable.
h=9 m=54 s=9
